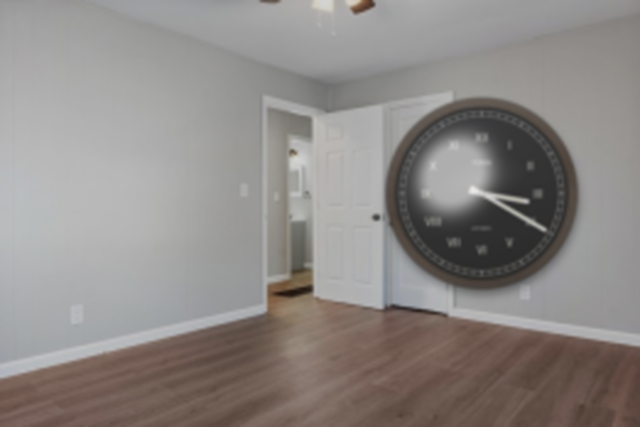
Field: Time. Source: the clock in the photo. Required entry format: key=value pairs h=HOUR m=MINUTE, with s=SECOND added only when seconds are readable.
h=3 m=20
